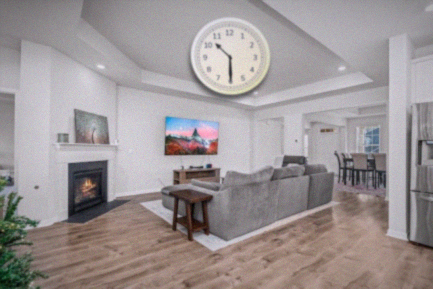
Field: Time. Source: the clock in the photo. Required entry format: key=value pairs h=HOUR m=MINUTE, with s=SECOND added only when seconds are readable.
h=10 m=30
